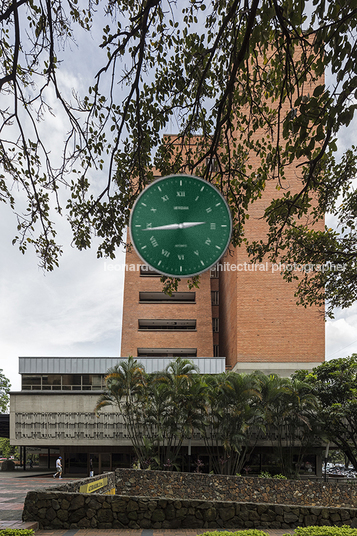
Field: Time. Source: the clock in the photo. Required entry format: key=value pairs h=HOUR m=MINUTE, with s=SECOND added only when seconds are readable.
h=2 m=44
